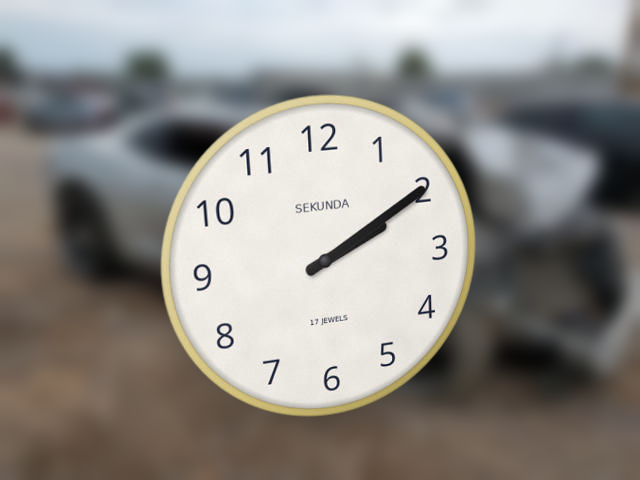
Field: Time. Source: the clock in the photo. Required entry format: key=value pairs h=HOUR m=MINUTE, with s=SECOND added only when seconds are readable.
h=2 m=10
